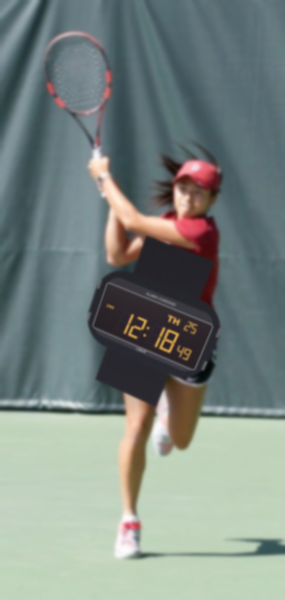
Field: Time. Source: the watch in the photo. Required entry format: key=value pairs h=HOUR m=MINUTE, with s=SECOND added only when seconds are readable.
h=12 m=18 s=49
